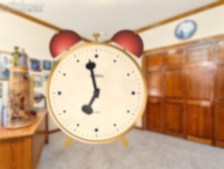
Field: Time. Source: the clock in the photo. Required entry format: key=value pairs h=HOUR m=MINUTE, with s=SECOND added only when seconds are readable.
h=6 m=58
